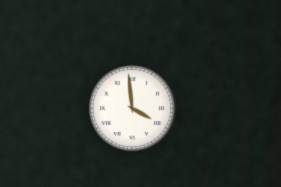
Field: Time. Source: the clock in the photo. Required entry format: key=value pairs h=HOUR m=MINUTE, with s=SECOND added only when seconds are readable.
h=3 m=59
